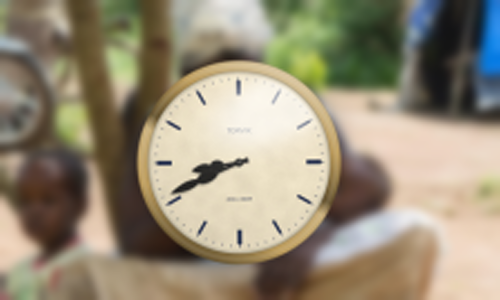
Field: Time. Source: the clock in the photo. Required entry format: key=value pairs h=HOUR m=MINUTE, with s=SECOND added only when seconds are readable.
h=8 m=41
